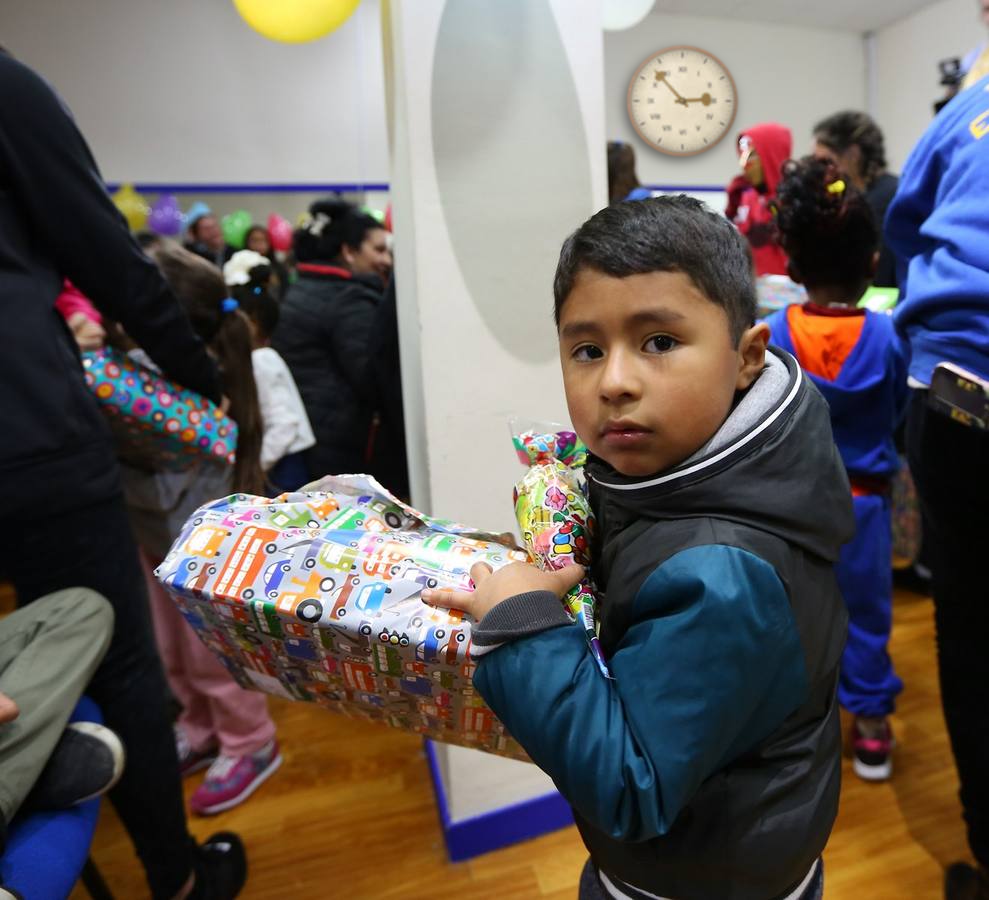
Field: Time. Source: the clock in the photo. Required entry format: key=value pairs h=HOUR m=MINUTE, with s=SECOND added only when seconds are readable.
h=2 m=53
